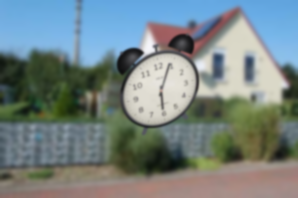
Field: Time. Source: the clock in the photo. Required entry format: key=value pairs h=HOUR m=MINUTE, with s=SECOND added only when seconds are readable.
h=6 m=4
